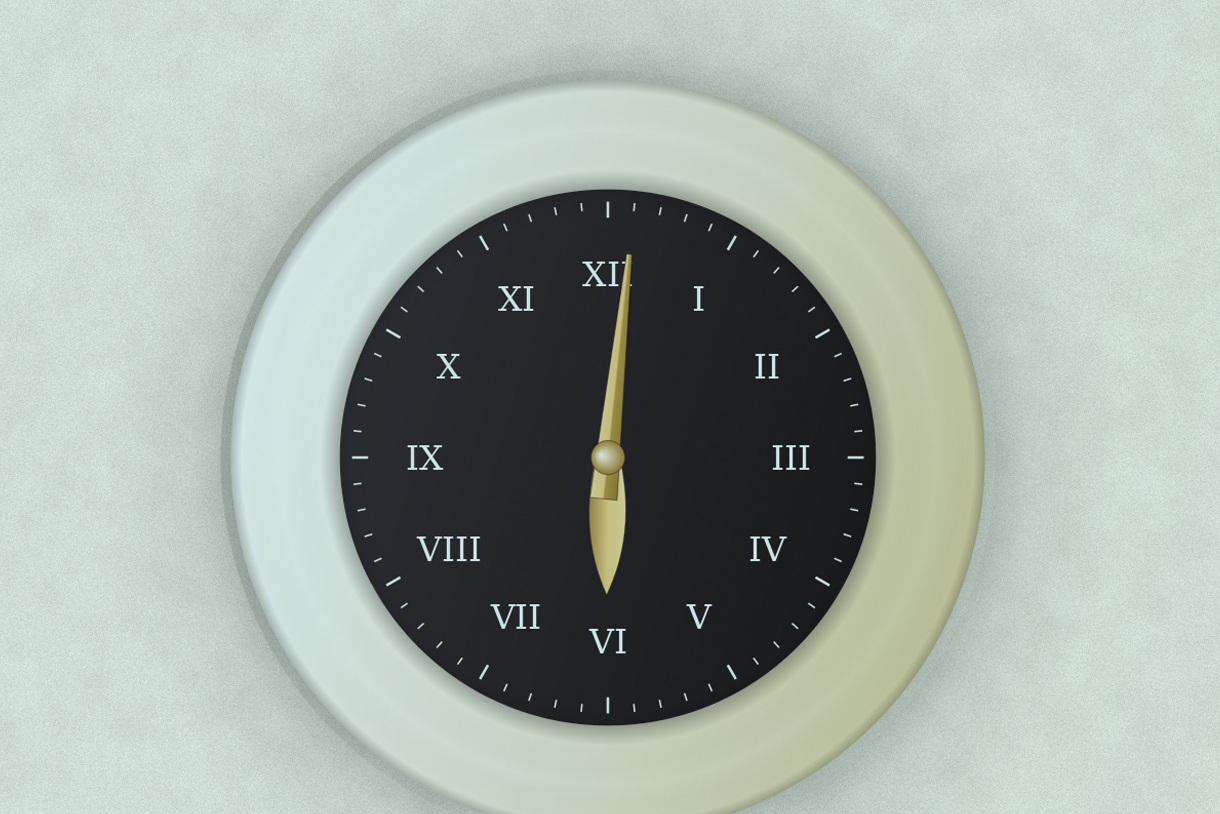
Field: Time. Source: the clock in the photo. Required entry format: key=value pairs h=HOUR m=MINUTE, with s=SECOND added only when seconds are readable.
h=6 m=1
